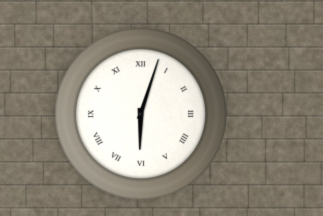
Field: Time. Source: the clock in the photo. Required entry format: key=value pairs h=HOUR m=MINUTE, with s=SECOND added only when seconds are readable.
h=6 m=3
